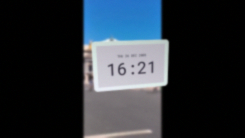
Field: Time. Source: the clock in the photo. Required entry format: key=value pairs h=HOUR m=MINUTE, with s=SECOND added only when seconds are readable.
h=16 m=21
